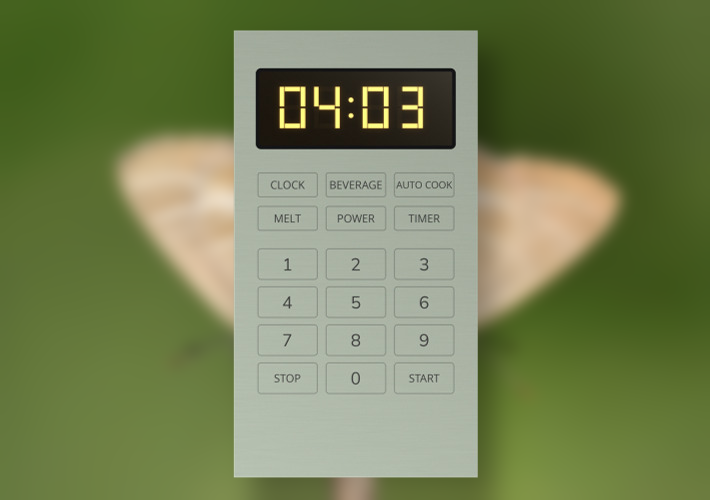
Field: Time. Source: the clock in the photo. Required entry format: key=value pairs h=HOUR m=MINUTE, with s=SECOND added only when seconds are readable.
h=4 m=3
